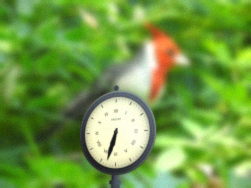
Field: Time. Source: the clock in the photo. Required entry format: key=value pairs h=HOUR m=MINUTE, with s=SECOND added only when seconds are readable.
h=6 m=33
